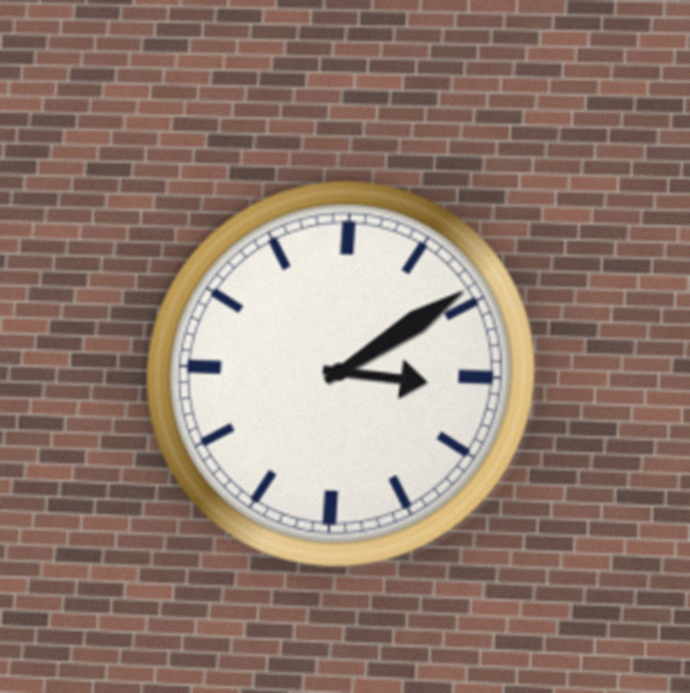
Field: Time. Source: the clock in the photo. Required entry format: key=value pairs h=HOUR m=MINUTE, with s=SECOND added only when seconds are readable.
h=3 m=9
